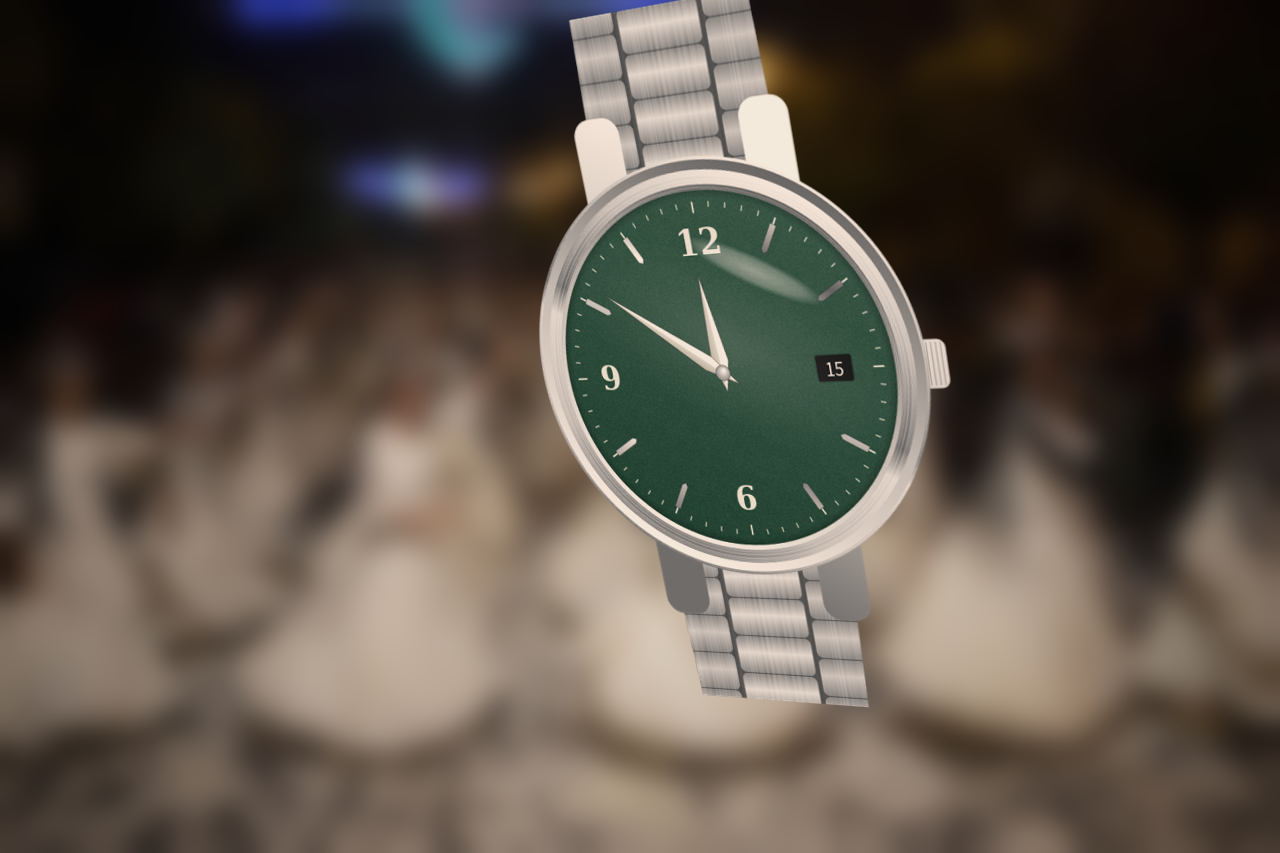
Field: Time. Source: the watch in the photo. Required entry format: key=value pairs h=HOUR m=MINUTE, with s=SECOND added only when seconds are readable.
h=11 m=51
